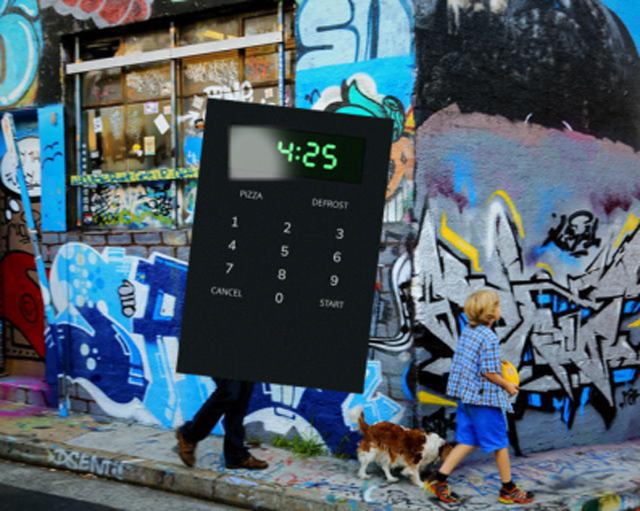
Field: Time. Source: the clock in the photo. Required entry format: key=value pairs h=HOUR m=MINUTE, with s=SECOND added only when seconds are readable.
h=4 m=25
